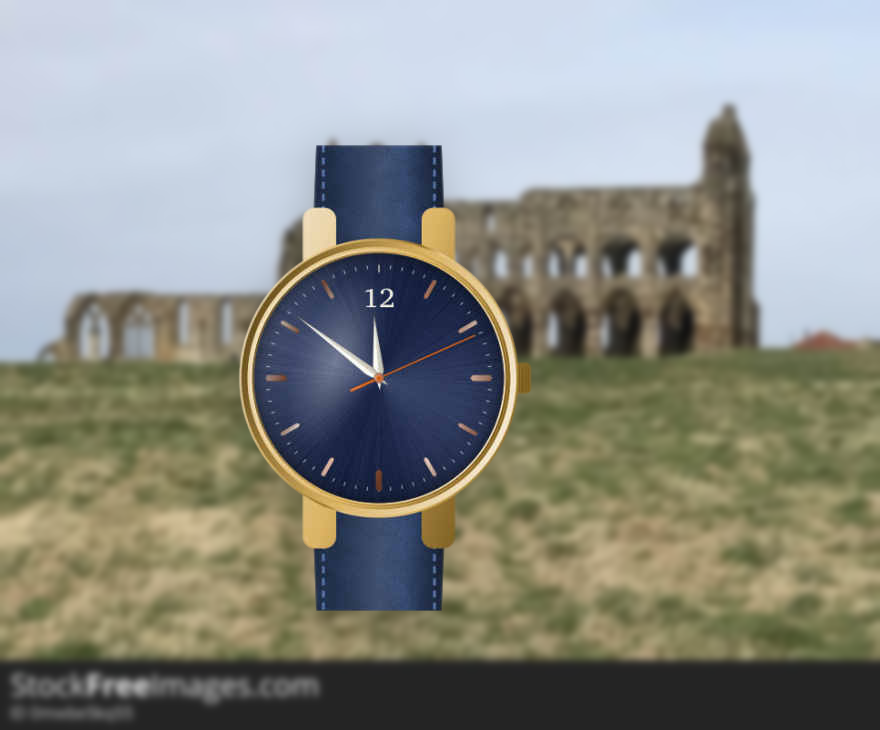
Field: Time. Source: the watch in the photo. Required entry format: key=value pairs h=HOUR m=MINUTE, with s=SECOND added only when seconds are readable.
h=11 m=51 s=11
